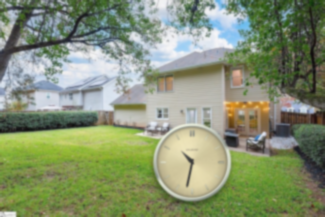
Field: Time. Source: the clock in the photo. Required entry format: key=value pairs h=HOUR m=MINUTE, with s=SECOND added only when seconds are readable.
h=10 m=32
